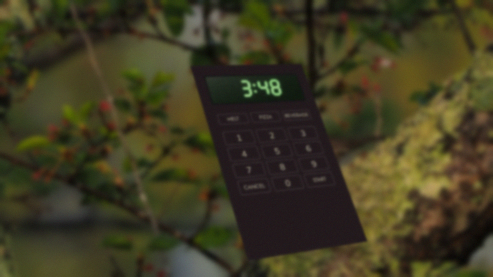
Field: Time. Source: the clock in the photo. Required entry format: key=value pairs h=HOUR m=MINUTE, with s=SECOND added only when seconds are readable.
h=3 m=48
